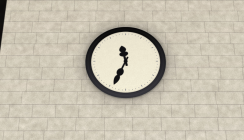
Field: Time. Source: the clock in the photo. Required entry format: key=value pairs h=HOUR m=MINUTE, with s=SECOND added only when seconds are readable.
h=11 m=34
